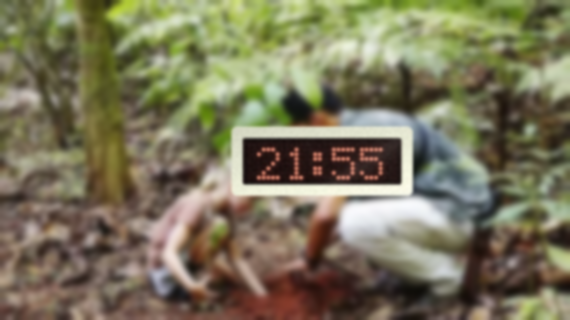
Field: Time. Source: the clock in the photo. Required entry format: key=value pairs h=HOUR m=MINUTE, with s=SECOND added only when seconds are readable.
h=21 m=55
